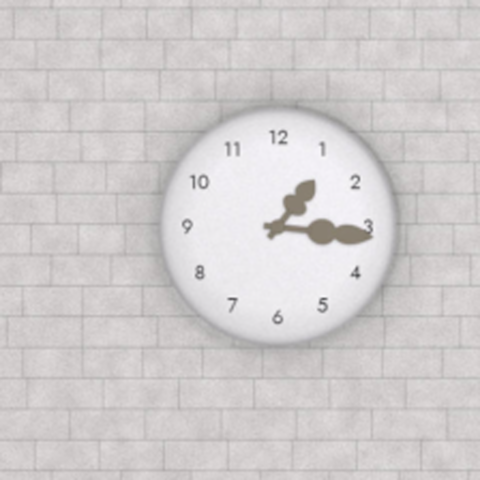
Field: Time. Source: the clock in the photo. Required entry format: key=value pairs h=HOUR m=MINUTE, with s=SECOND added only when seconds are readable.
h=1 m=16
